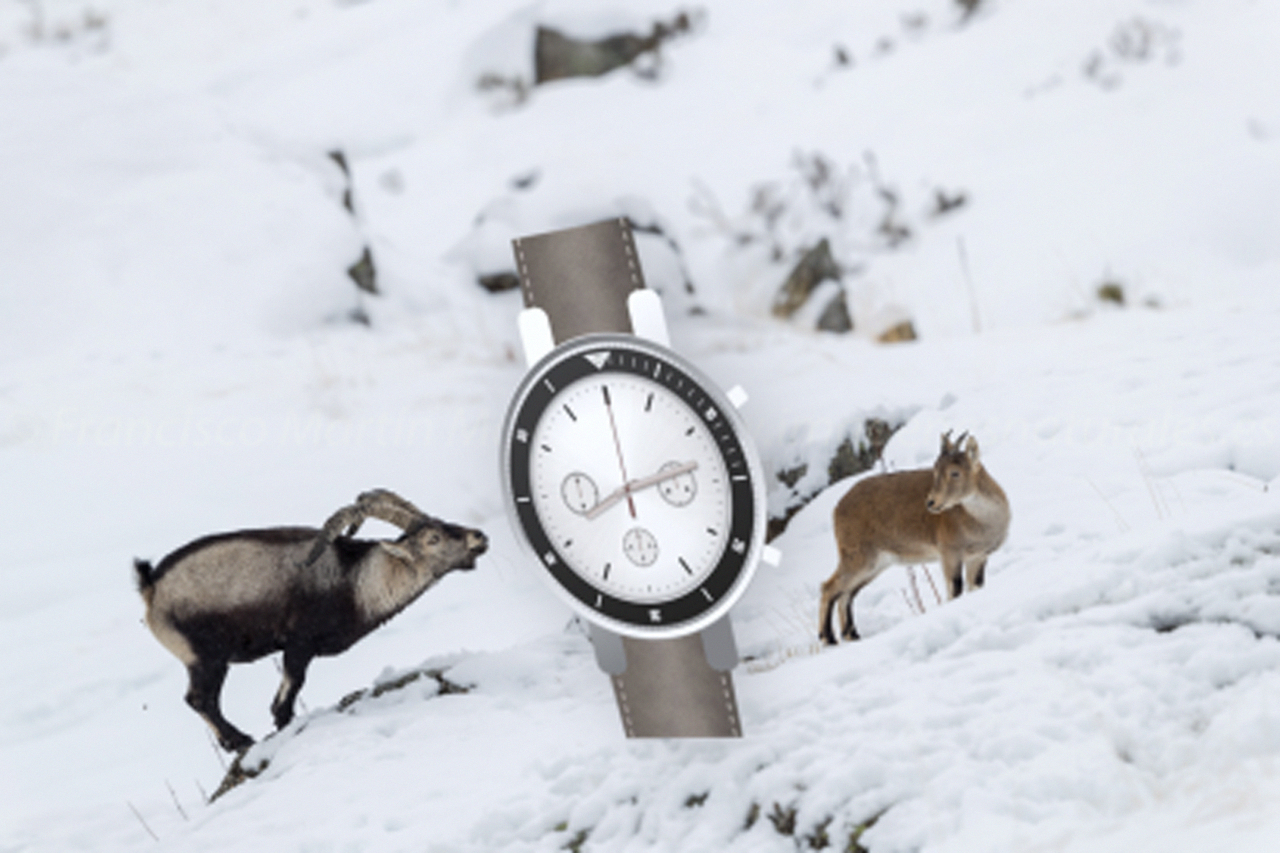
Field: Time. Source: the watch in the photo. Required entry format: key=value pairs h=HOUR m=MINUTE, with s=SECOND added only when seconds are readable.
h=8 m=13
